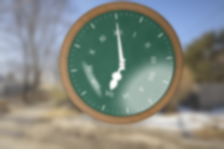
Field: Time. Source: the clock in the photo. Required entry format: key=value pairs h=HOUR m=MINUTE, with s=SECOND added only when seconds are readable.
h=7 m=0
